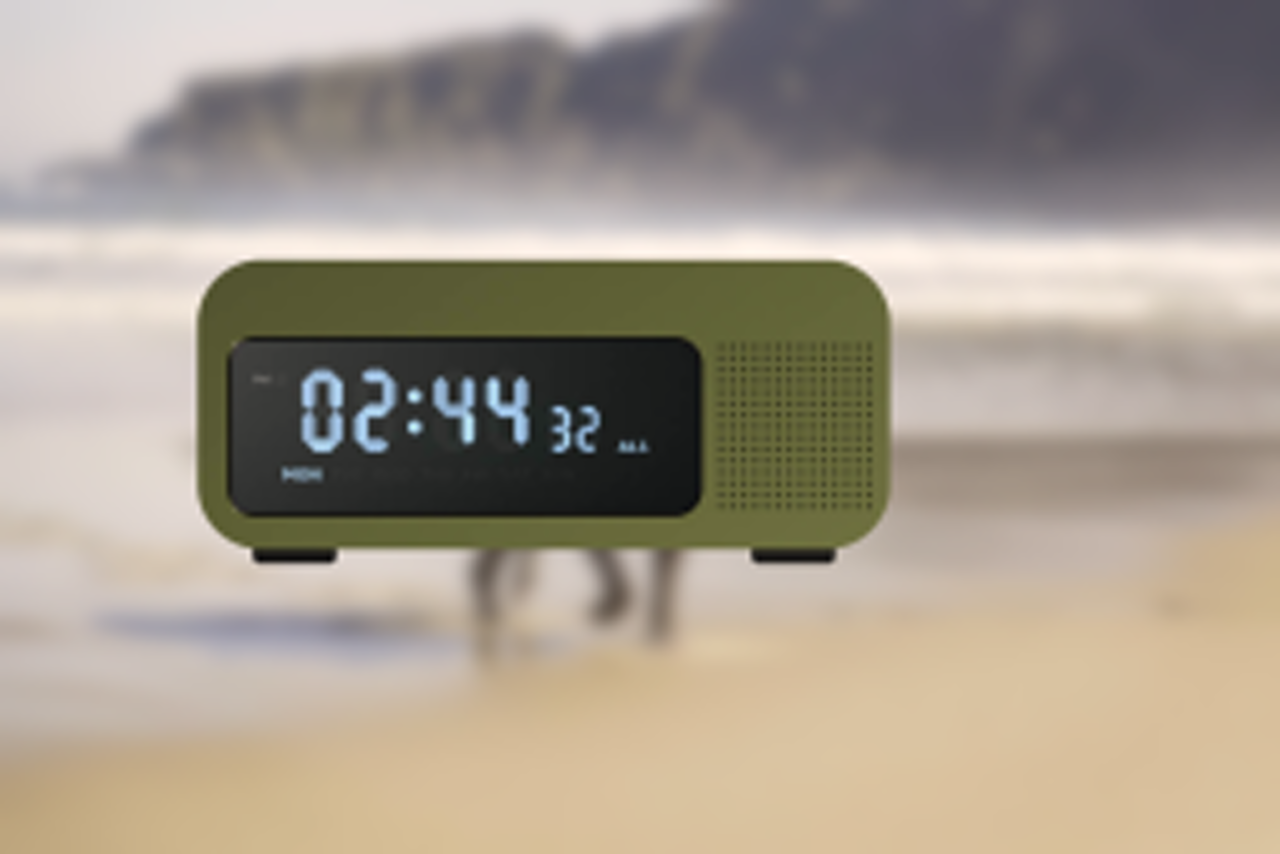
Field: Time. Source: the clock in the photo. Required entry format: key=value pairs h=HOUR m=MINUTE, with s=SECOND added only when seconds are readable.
h=2 m=44 s=32
